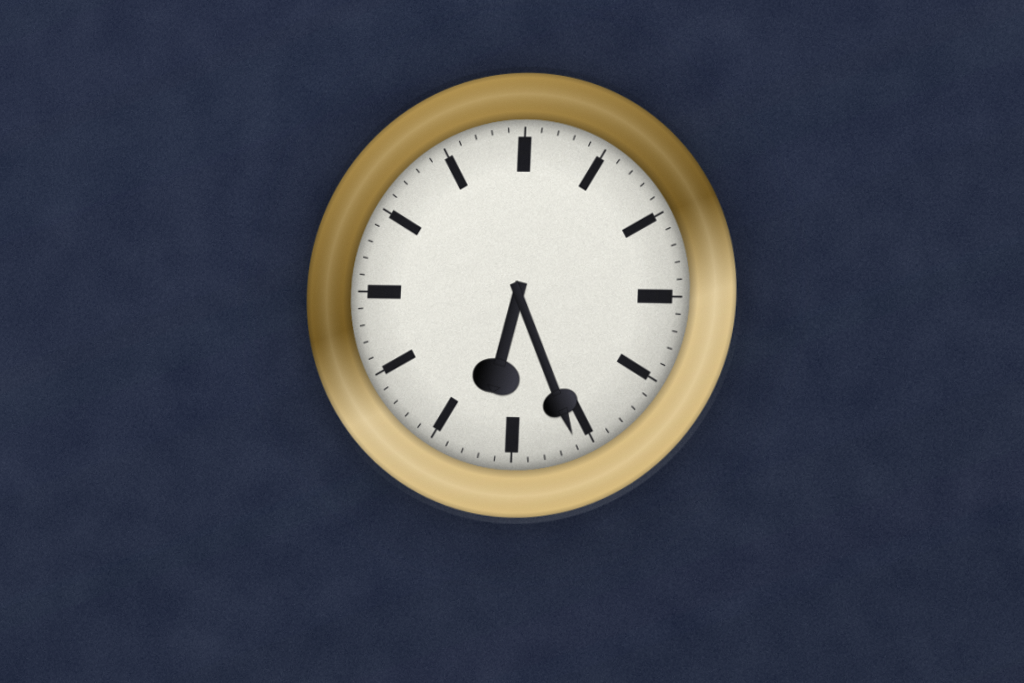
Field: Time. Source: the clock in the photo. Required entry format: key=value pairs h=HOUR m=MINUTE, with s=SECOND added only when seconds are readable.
h=6 m=26
